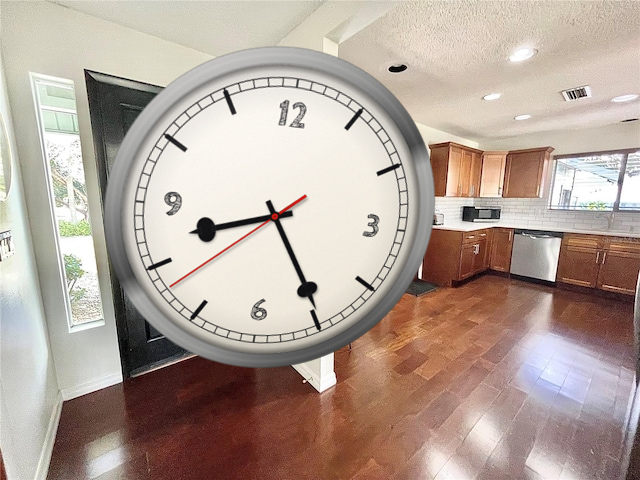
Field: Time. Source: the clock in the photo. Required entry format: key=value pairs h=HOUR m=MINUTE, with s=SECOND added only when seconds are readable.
h=8 m=24 s=38
